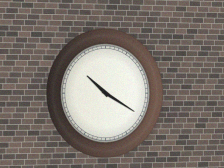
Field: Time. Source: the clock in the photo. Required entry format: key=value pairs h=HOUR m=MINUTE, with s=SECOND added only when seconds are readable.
h=10 m=20
